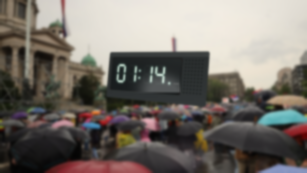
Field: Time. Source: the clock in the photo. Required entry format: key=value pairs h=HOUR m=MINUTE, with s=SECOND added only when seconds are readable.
h=1 m=14
